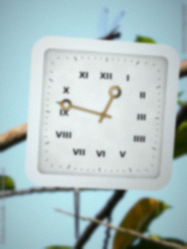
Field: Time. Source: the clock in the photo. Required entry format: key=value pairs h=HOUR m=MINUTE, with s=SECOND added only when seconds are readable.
h=12 m=47
